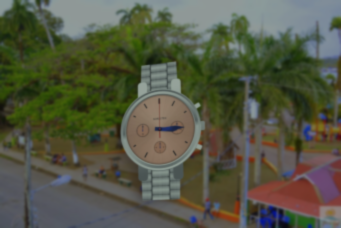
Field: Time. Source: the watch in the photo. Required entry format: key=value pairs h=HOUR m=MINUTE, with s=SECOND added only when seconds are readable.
h=3 m=15
